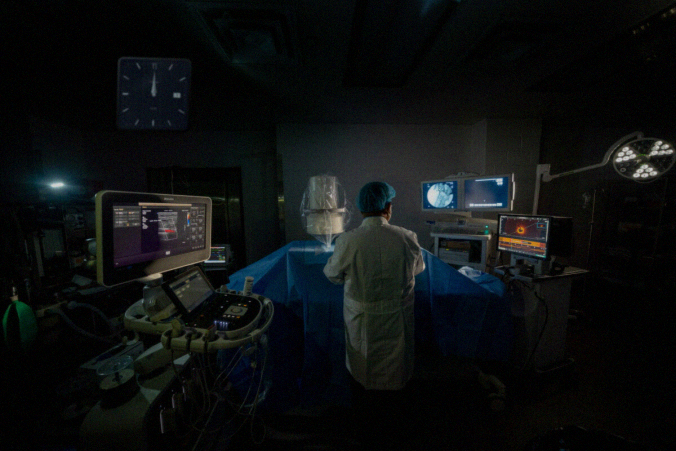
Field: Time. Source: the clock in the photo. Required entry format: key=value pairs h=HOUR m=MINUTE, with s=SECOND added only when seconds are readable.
h=12 m=0
